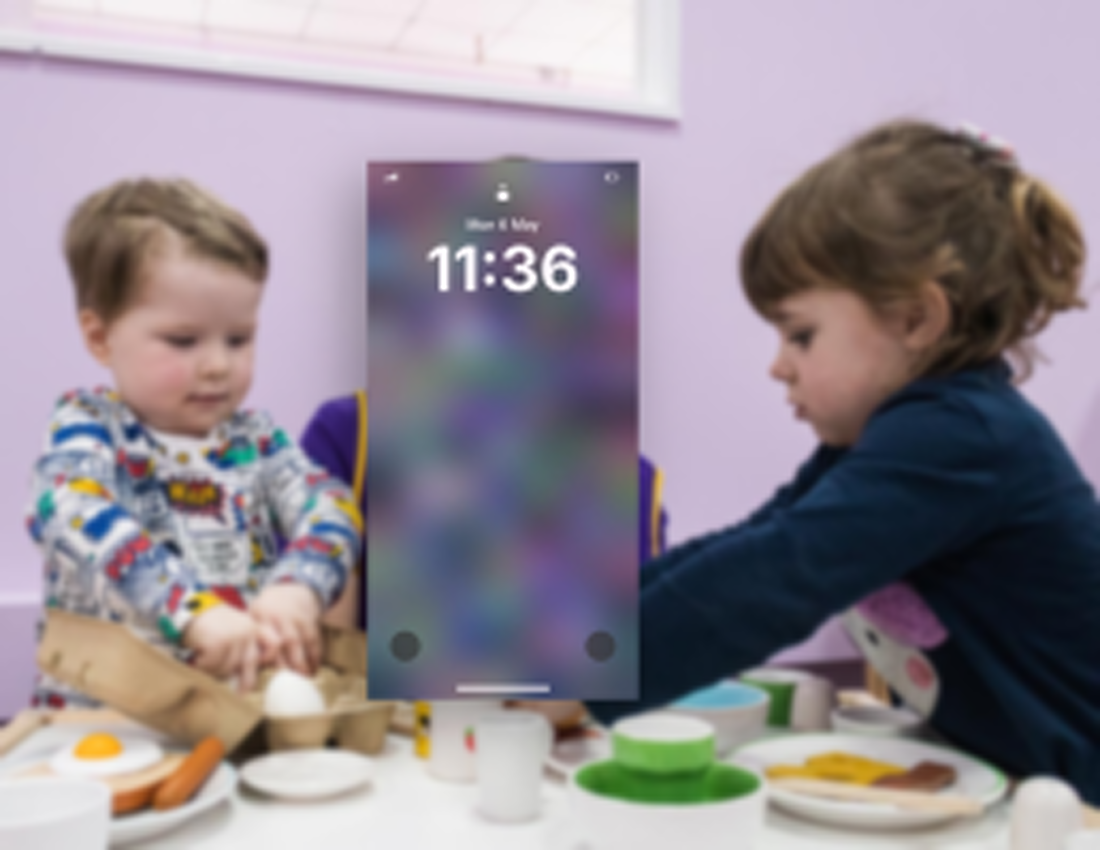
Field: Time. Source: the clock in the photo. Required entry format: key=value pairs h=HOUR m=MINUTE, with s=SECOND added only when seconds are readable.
h=11 m=36
